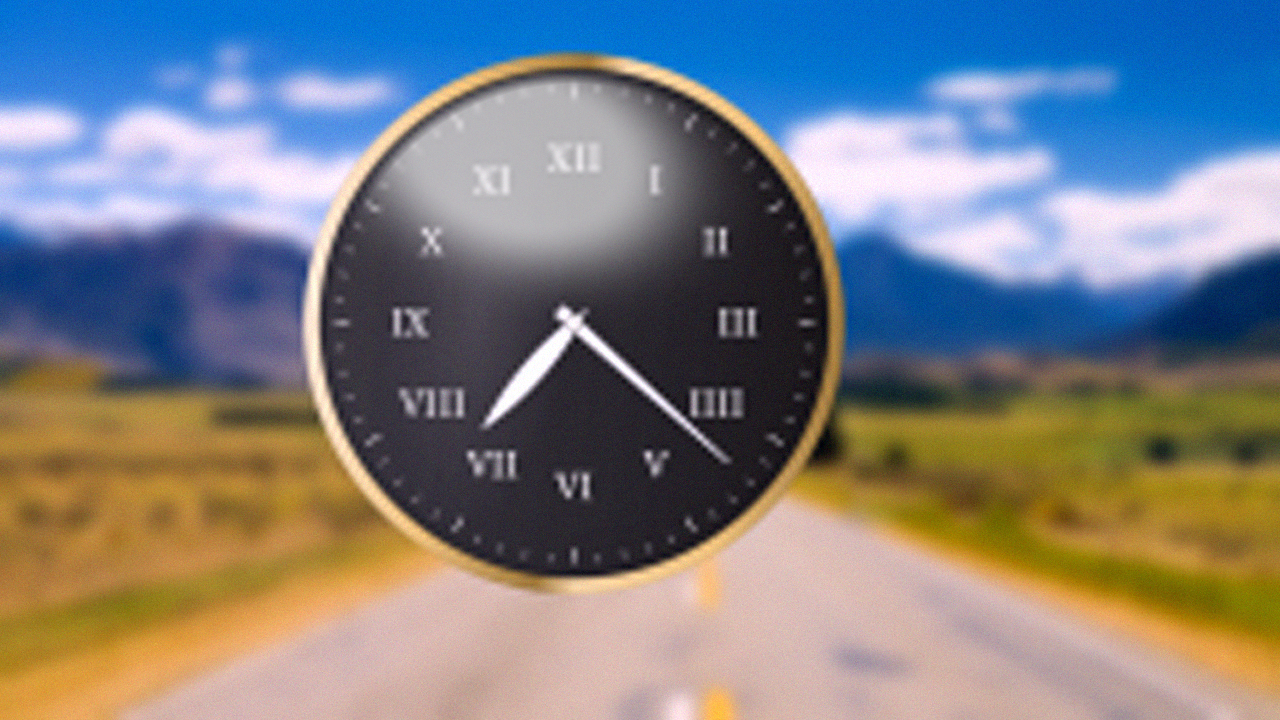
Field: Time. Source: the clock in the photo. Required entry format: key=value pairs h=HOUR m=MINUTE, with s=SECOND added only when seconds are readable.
h=7 m=22
